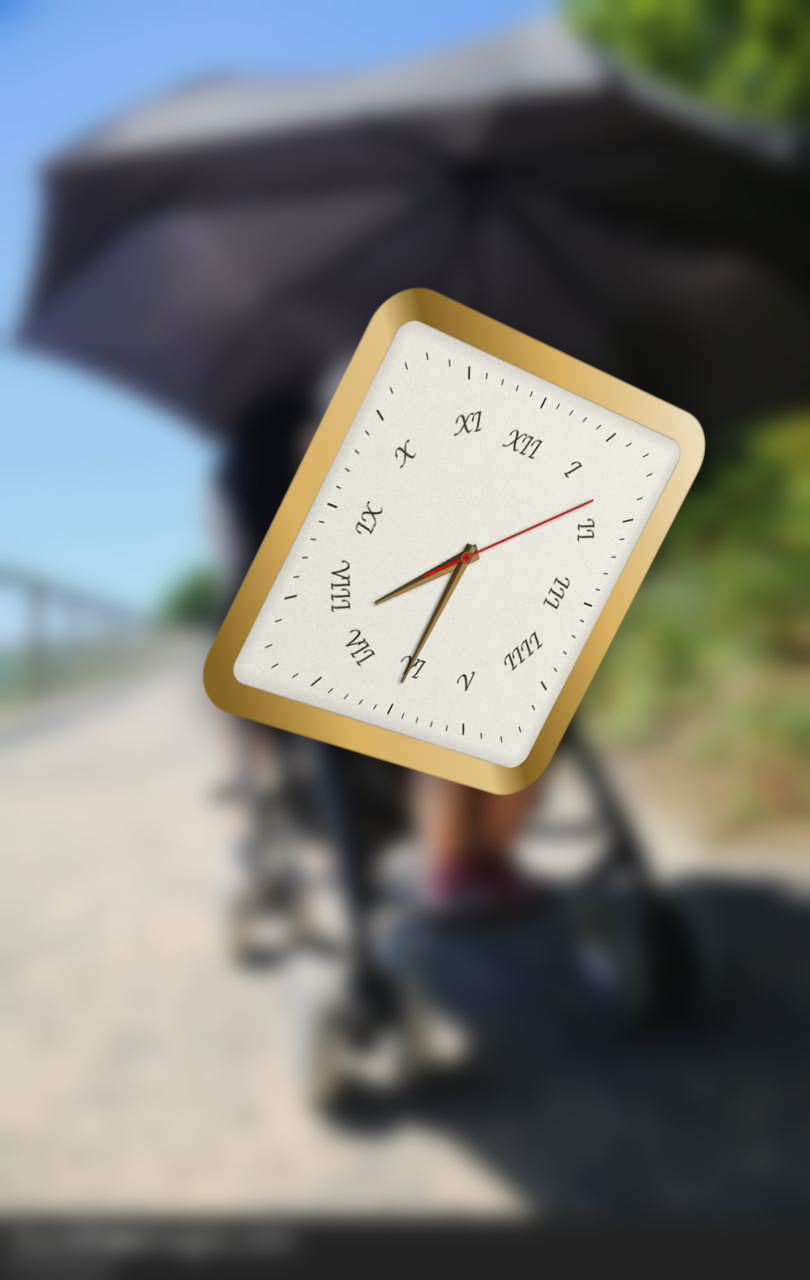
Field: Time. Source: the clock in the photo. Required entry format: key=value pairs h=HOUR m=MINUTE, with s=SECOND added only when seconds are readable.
h=7 m=30 s=8
